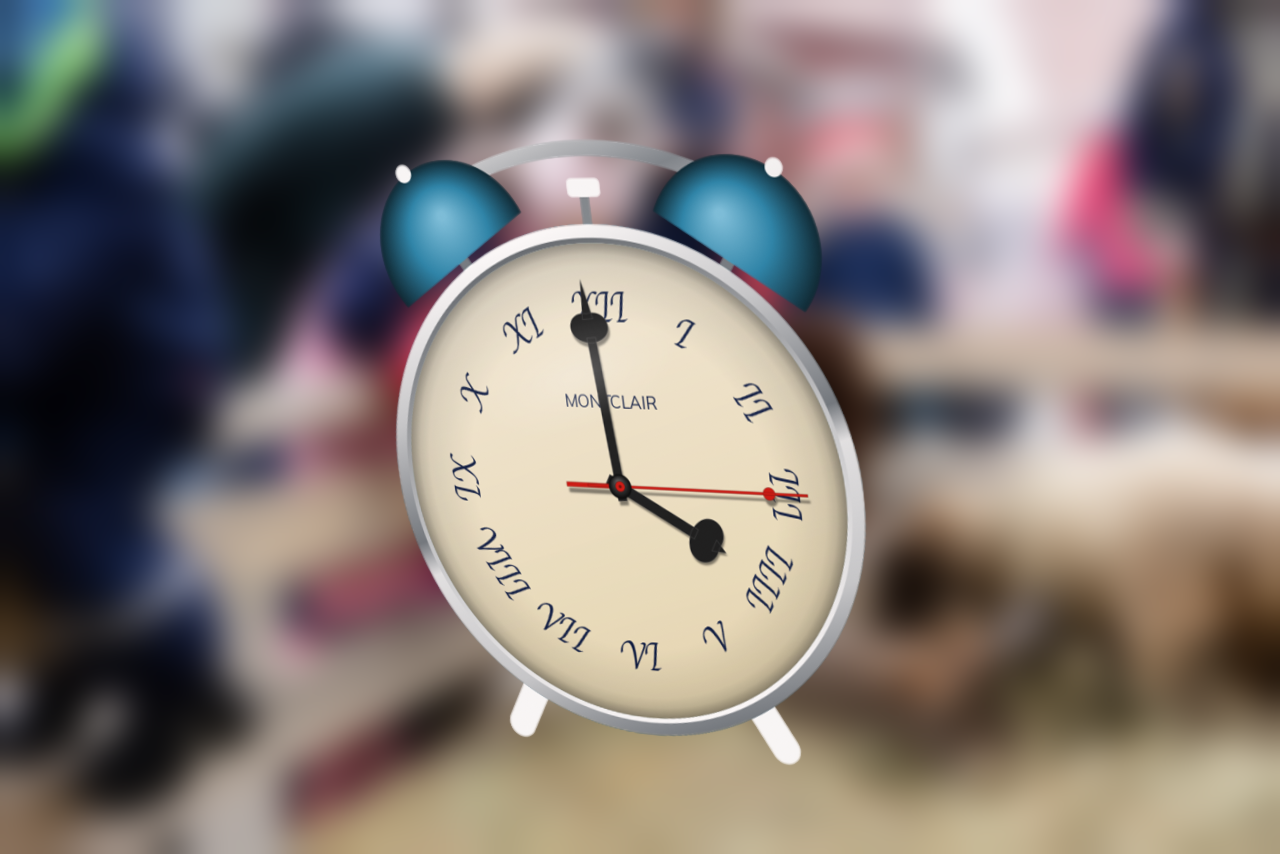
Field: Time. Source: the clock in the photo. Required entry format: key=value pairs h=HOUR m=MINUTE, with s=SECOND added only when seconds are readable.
h=3 m=59 s=15
